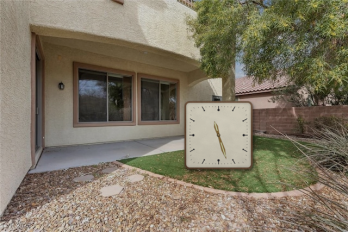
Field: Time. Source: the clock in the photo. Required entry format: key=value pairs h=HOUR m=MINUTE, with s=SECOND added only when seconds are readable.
h=11 m=27
